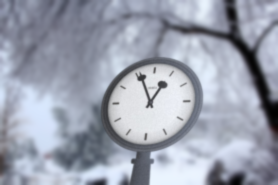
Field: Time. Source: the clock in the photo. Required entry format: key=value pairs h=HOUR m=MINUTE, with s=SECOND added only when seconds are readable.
h=12 m=56
